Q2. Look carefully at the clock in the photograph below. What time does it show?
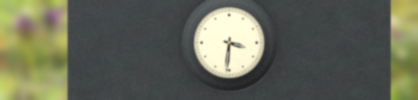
3:31
